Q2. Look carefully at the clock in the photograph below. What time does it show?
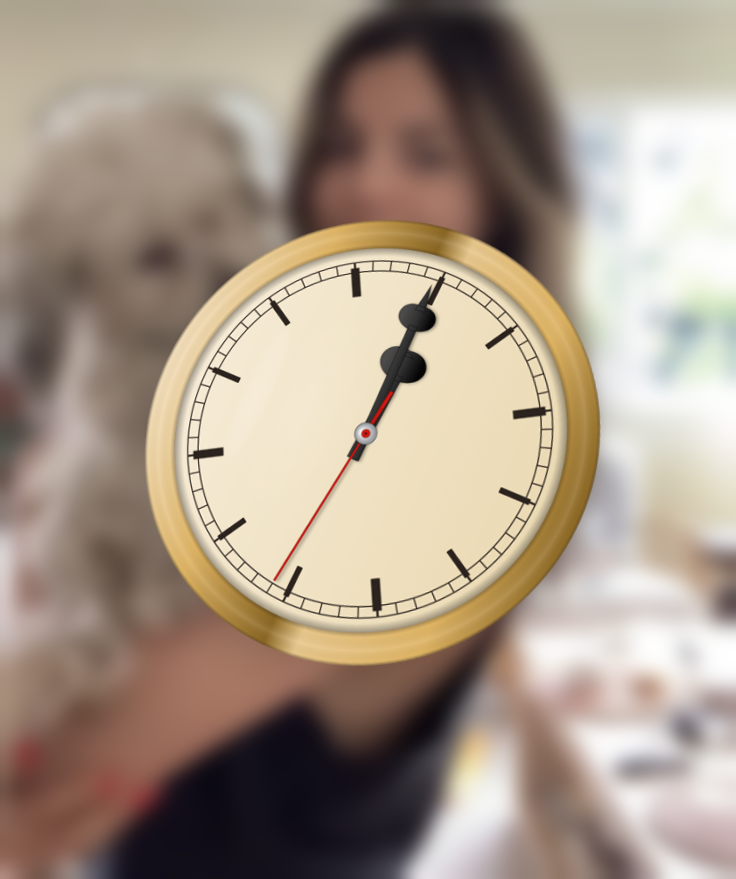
1:04:36
